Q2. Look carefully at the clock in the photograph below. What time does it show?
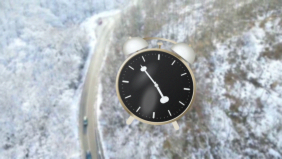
4:53
